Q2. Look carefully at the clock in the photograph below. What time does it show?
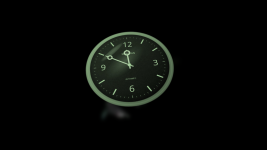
11:50
